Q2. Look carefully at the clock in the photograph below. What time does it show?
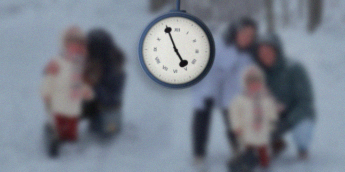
4:56
